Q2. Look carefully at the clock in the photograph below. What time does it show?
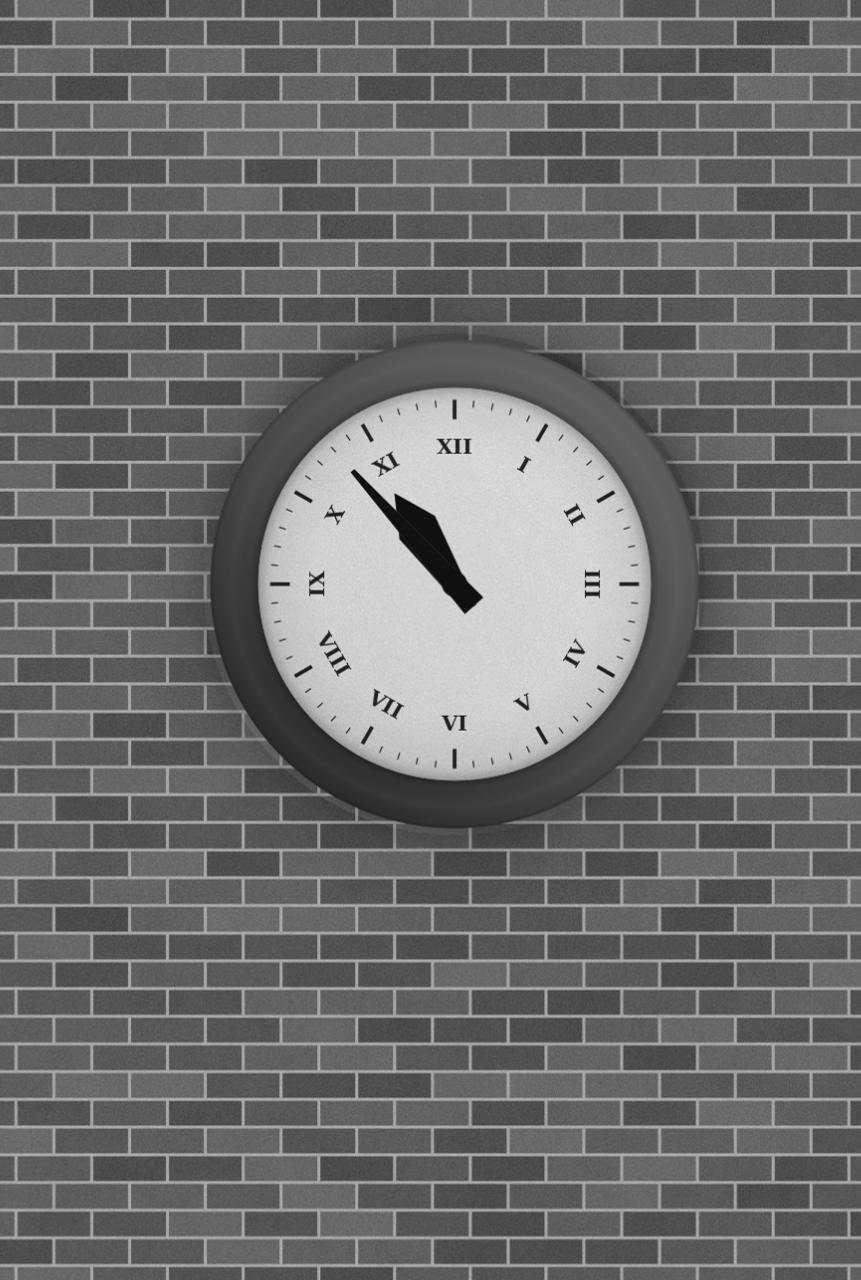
10:53
